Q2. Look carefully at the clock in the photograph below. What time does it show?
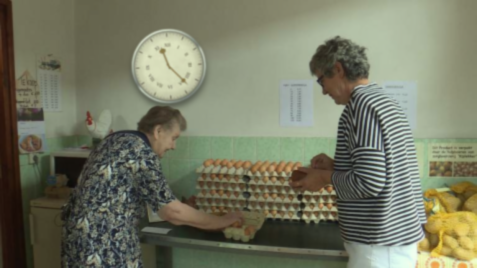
11:23
